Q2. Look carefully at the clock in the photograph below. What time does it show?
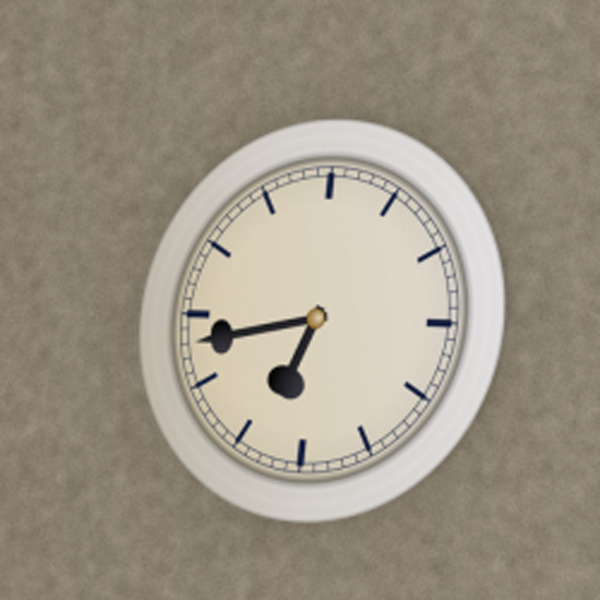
6:43
